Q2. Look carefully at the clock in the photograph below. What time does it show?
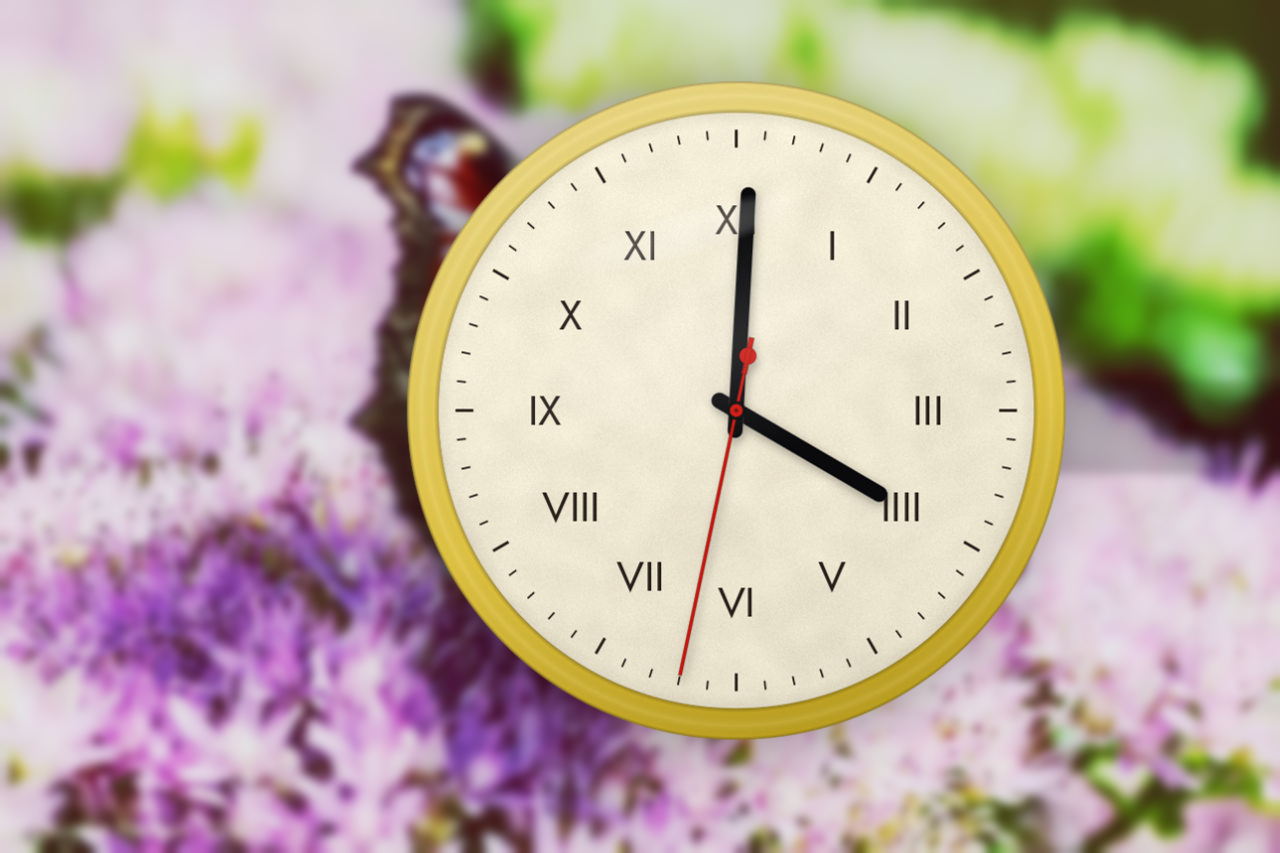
4:00:32
